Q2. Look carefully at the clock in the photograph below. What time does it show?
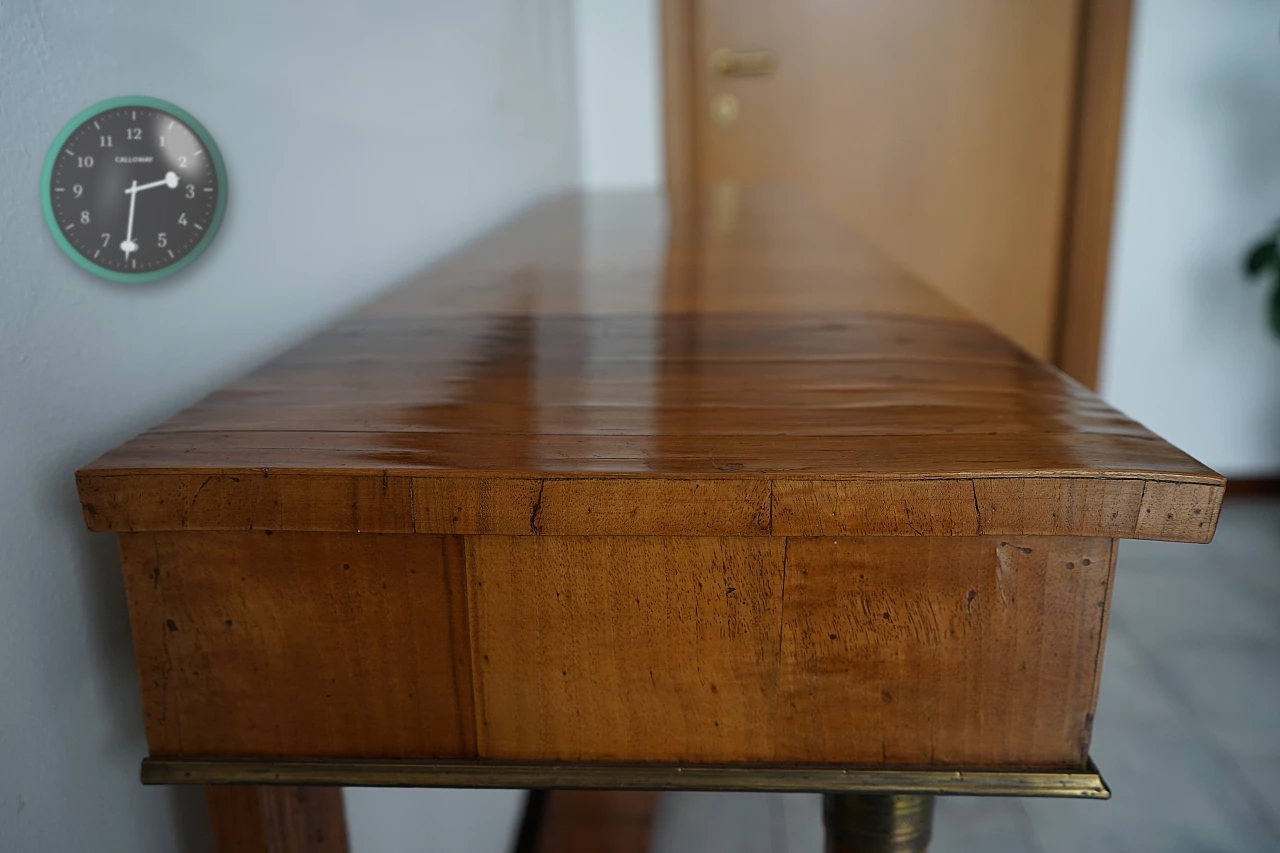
2:31
